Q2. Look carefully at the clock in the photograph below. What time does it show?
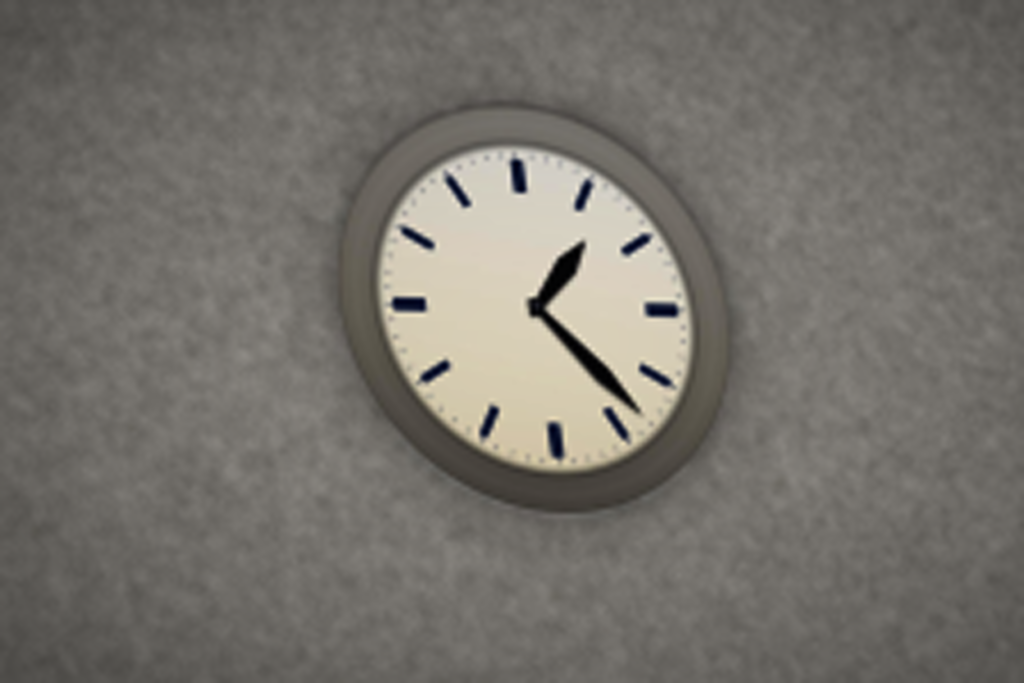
1:23
